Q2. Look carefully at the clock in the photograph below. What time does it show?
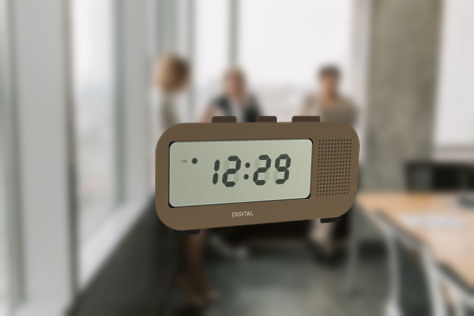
12:29
